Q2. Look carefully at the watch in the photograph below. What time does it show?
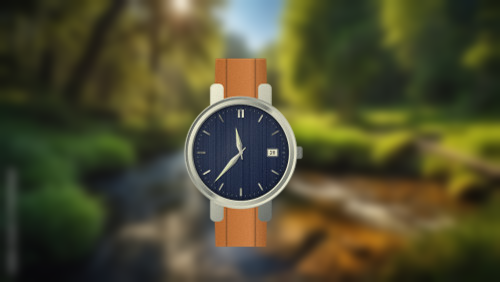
11:37
